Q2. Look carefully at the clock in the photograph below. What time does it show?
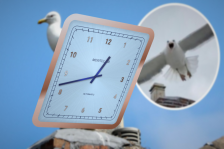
12:42
